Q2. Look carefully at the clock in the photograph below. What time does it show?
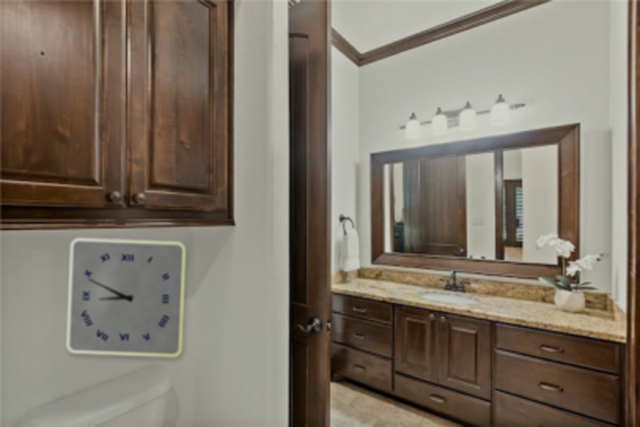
8:49
